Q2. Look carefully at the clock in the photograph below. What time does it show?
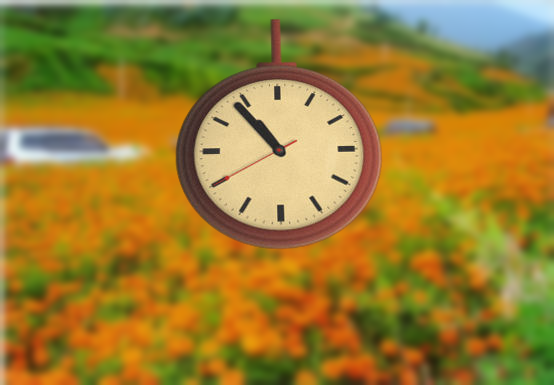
10:53:40
